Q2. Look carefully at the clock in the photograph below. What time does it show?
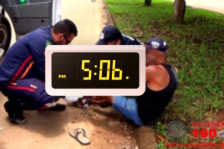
5:06
